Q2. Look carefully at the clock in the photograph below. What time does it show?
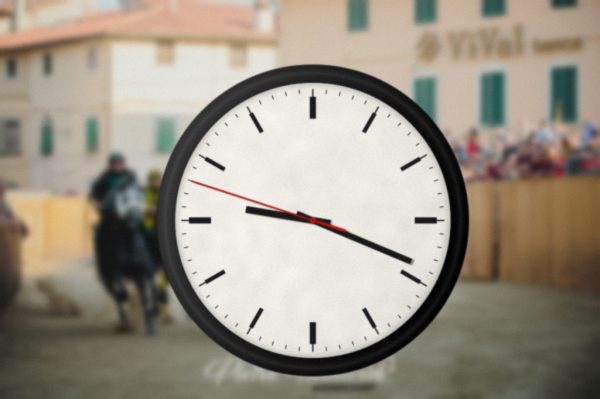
9:18:48
